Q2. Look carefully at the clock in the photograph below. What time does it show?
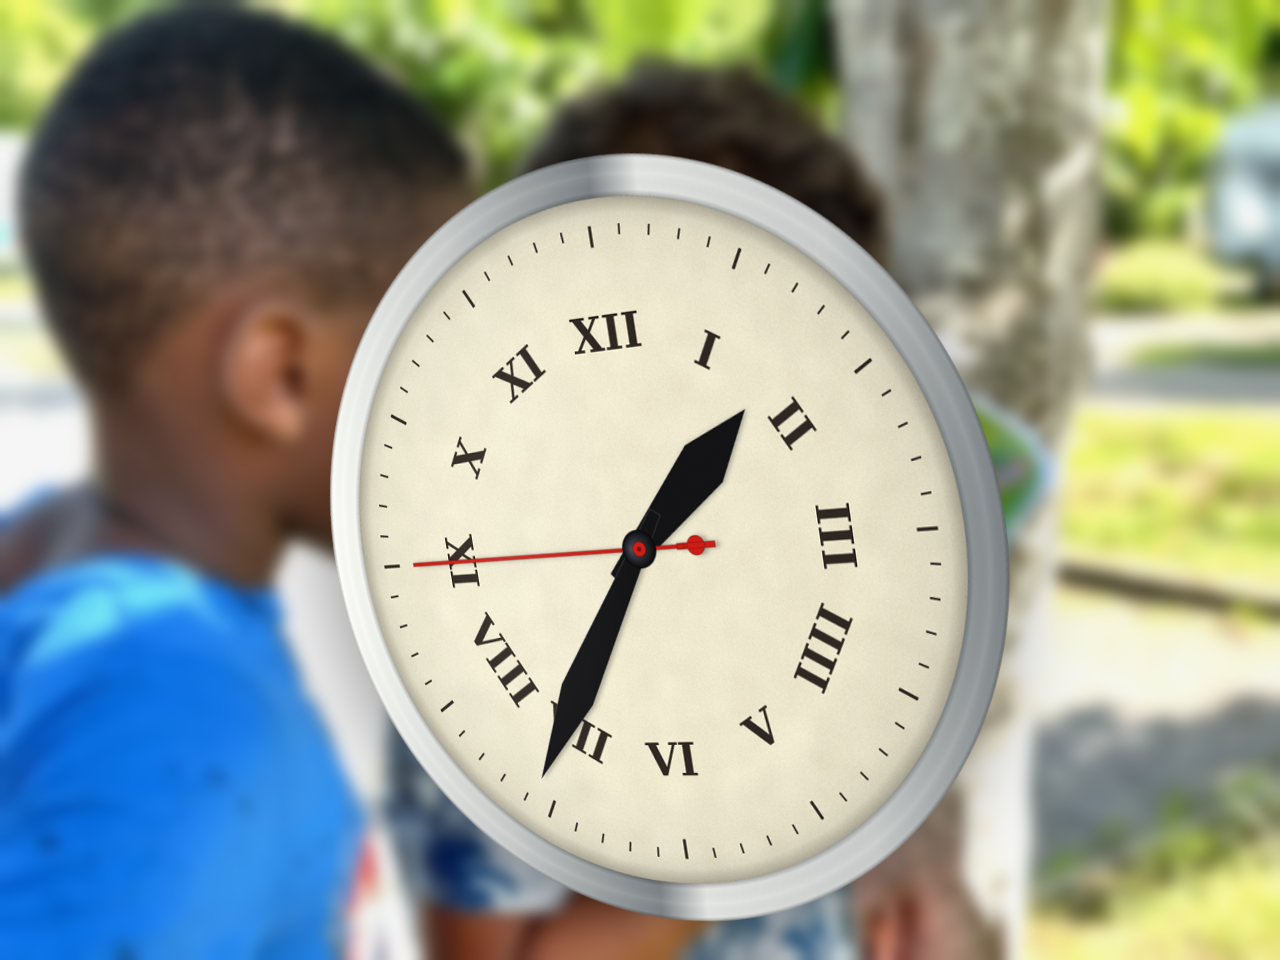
1:35:45
